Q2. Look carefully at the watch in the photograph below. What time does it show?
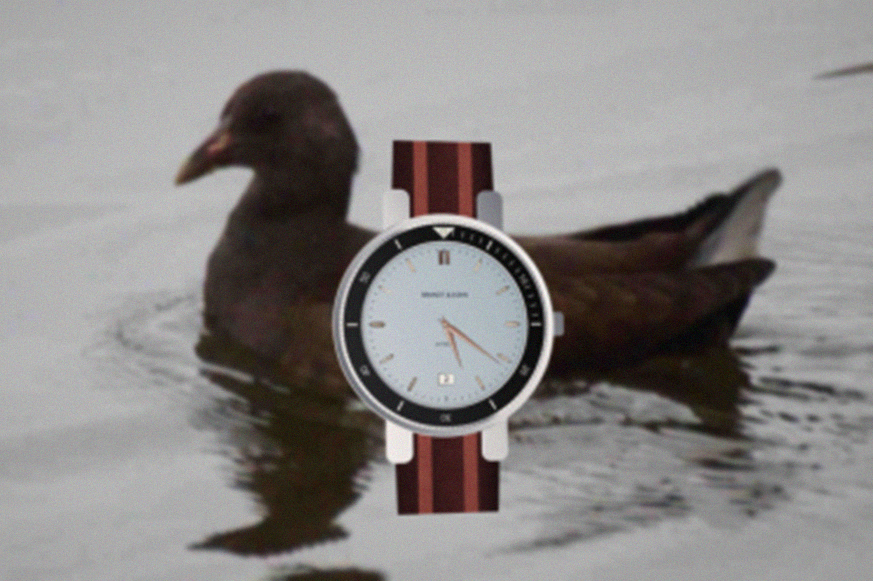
5:21
